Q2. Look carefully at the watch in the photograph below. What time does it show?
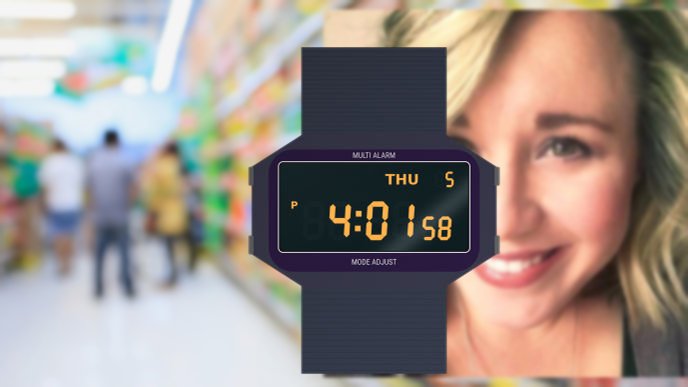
4:01:58
